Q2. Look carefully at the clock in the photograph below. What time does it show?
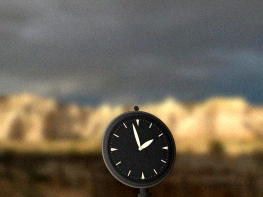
1:58
